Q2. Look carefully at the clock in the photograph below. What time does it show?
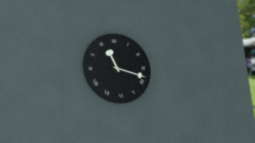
11:18
